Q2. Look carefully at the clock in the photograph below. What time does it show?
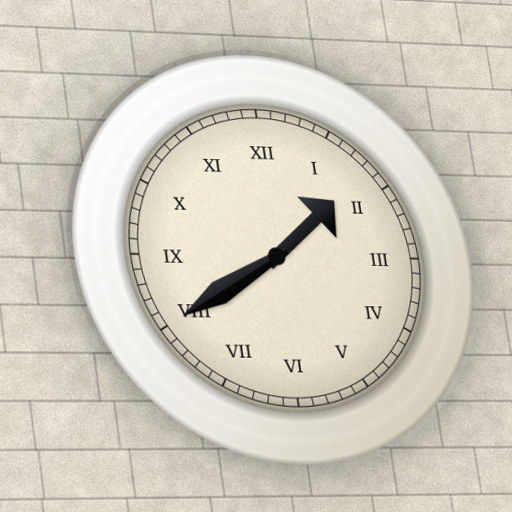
1:40
